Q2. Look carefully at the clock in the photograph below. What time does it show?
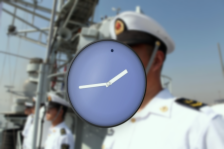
1:43
